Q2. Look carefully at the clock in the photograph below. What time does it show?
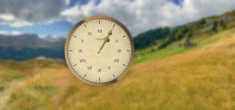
1:05
